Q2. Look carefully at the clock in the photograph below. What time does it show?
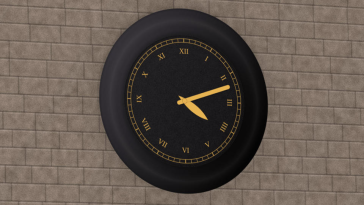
4:12
